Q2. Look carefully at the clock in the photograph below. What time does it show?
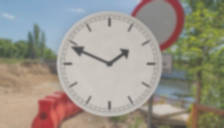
1:49
